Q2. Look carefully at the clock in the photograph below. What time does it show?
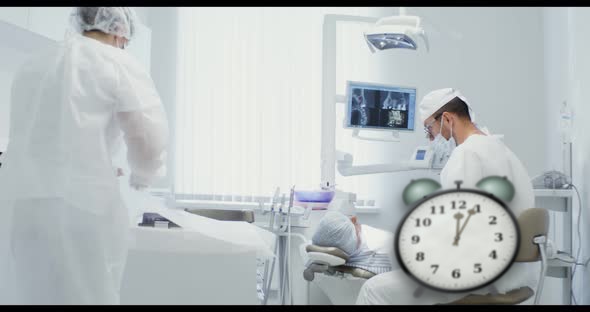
12:04
